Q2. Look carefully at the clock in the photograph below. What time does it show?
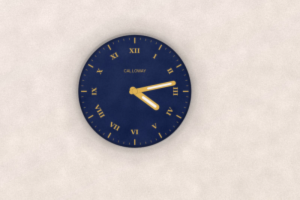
4:13
